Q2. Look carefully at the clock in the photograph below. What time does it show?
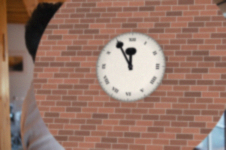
11:55
